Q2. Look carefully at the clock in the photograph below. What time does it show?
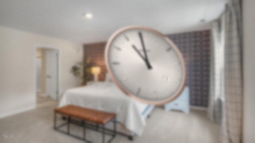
11:00
